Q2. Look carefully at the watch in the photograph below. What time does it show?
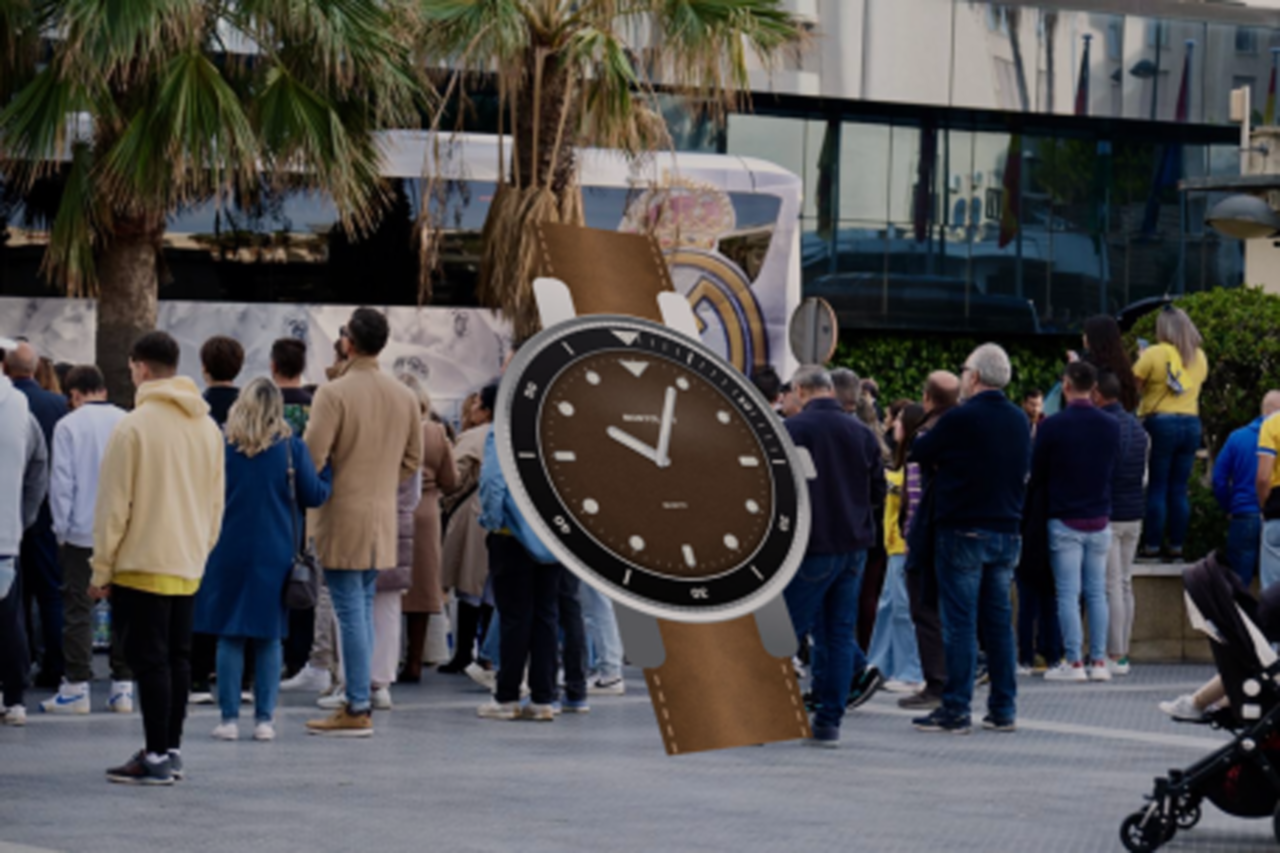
10:04
